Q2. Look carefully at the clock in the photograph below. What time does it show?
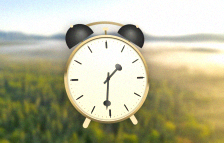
1:31
